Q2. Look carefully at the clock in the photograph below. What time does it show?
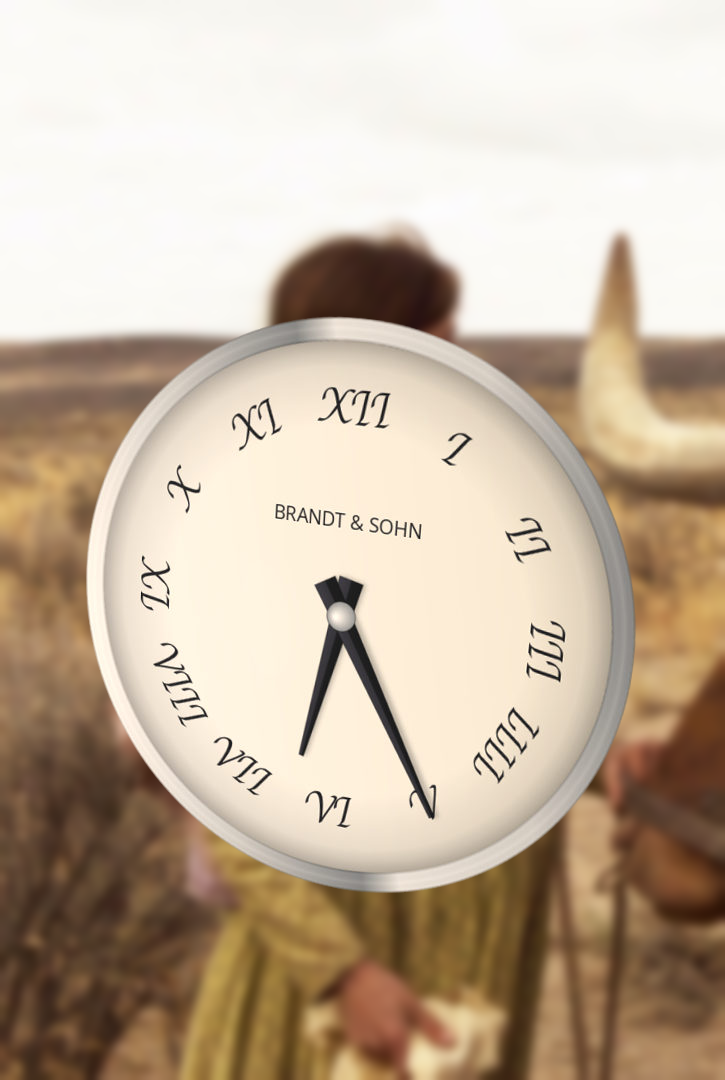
6:25
